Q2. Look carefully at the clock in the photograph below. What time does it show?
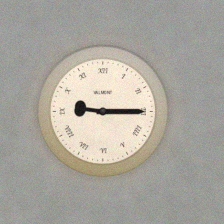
9:15
